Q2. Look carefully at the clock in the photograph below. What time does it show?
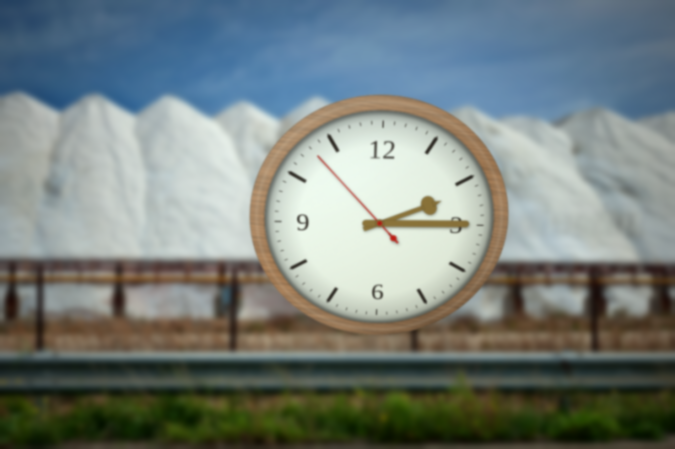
2:14:53
